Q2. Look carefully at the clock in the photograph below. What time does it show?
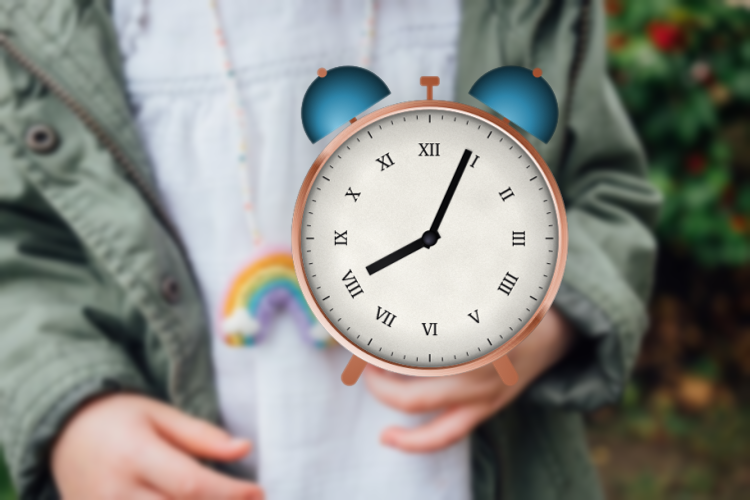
8:04
